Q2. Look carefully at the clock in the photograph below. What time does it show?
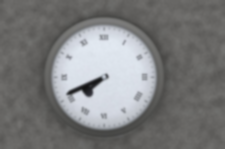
7:41
